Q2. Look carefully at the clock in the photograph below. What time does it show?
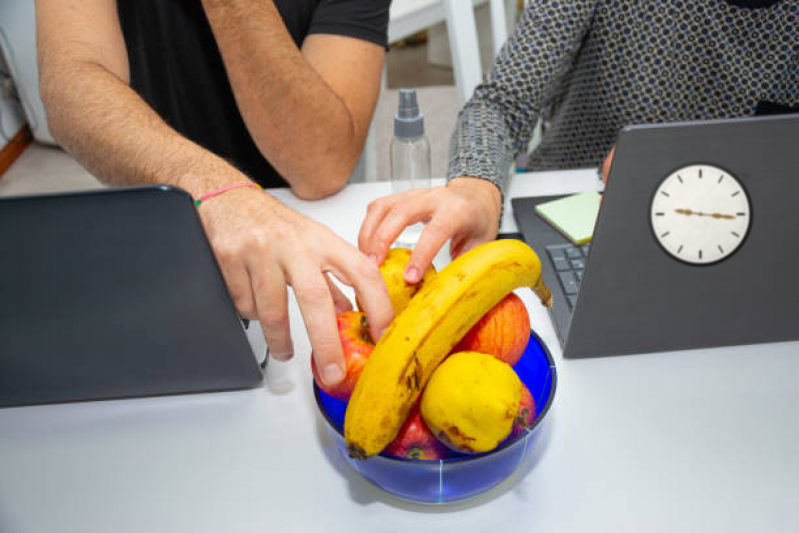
9:16
